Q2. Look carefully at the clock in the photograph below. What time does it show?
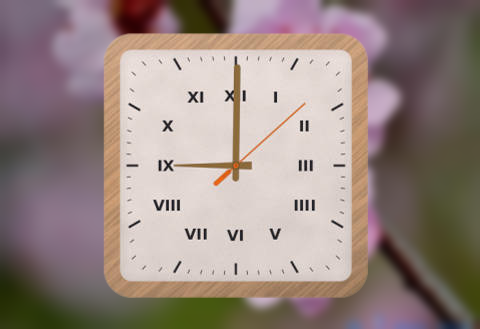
9:00:08
